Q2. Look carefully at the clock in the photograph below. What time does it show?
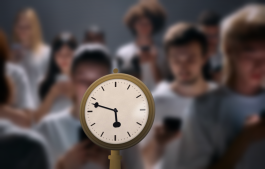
5:48
